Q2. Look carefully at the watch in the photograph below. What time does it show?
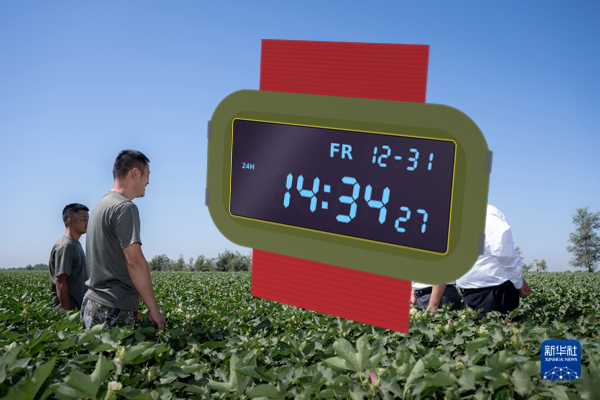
14:34:27
